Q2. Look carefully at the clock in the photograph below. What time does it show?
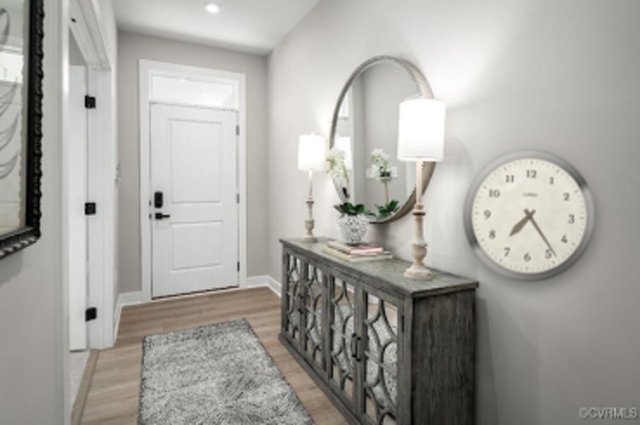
7:24
